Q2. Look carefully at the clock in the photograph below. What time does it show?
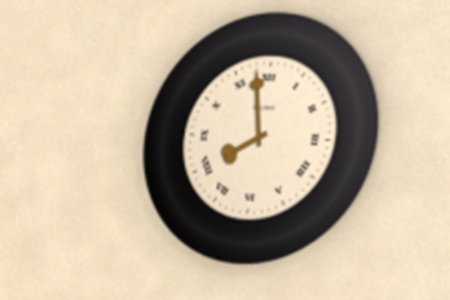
7:58
